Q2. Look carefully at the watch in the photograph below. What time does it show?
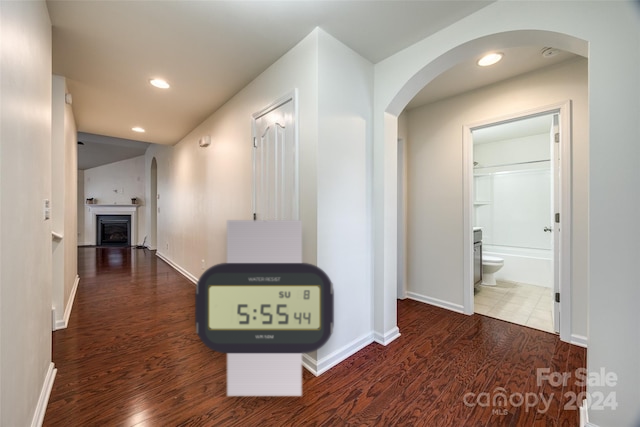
5:55:44
